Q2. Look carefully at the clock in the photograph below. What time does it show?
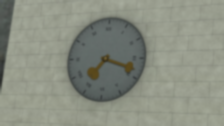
7:18
